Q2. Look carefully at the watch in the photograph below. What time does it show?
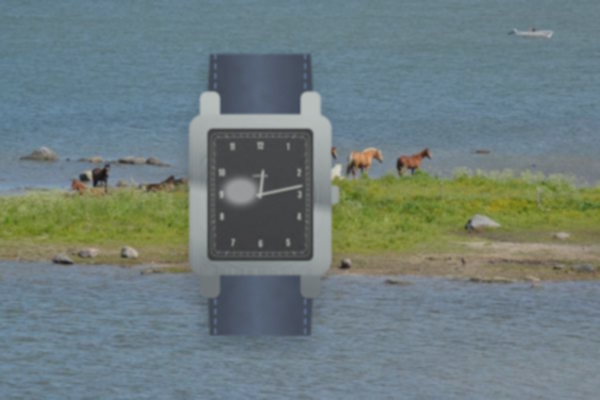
12:13
